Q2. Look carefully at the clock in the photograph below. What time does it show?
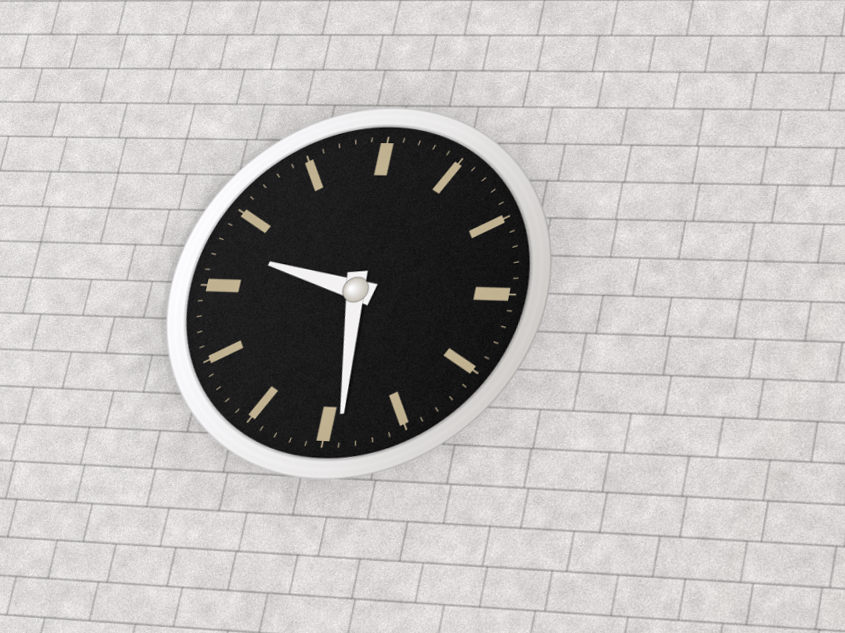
9:29
